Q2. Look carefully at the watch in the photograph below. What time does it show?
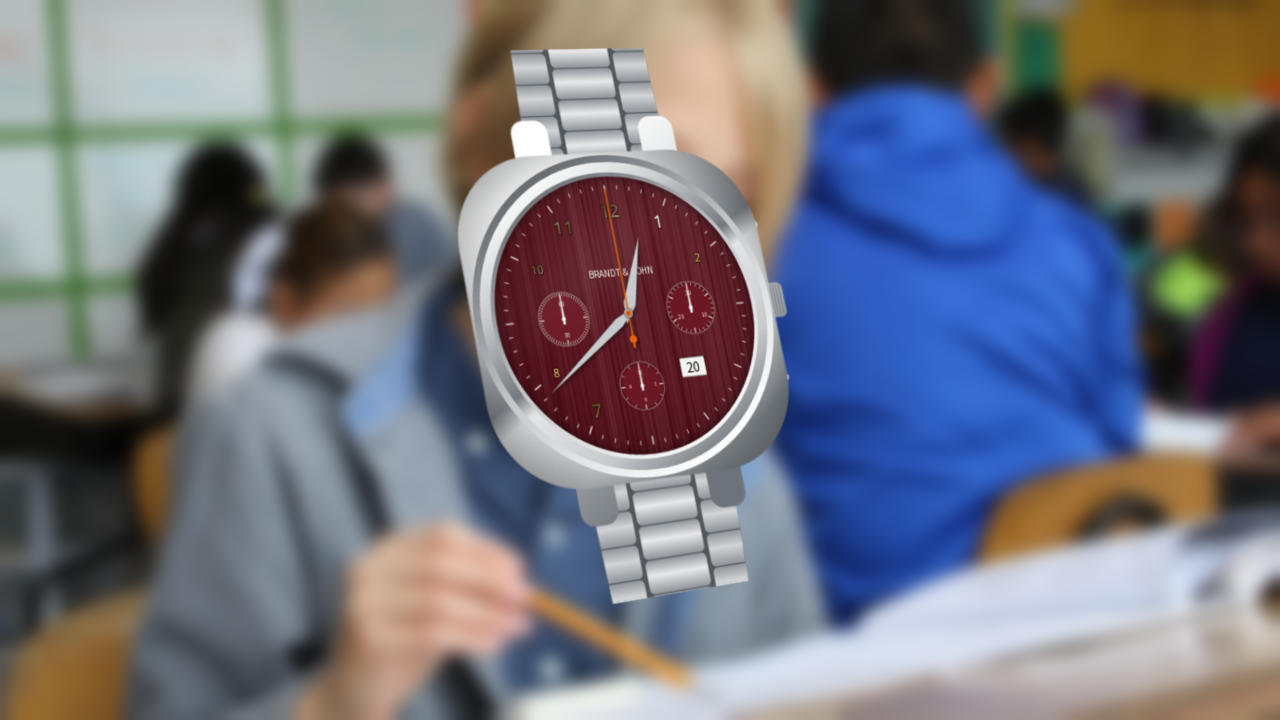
12:39
